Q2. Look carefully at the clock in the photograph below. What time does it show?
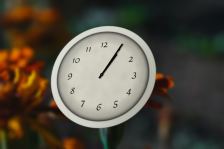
1:05
